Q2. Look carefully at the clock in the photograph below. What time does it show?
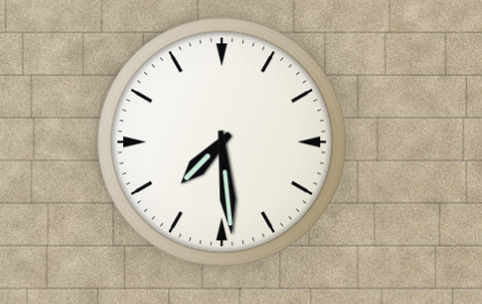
7:29
